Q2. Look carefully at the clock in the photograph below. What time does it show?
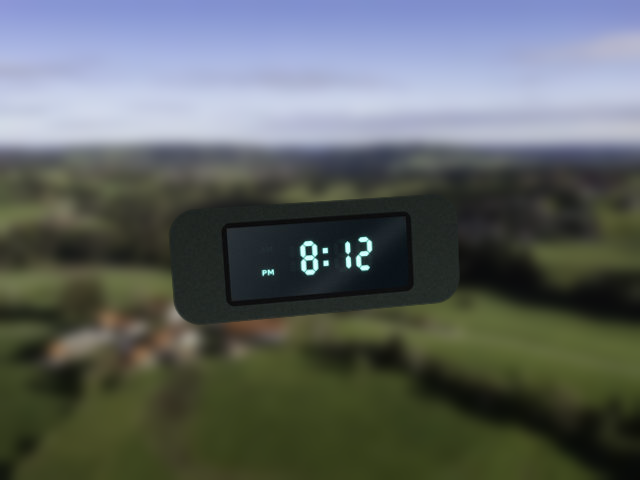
8:12
